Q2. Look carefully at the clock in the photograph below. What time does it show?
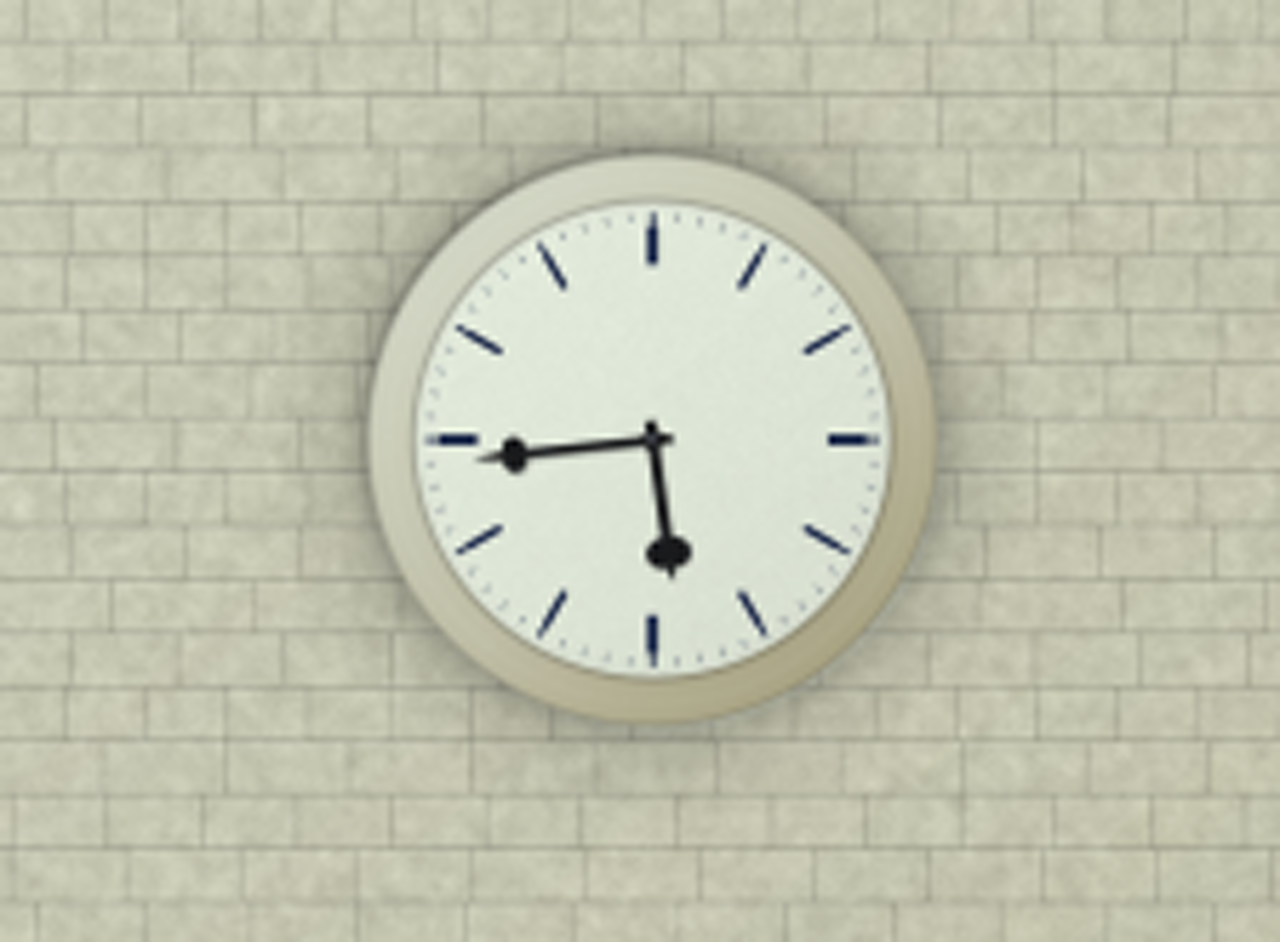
5:44
